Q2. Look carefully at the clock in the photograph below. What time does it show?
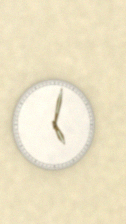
5:02
